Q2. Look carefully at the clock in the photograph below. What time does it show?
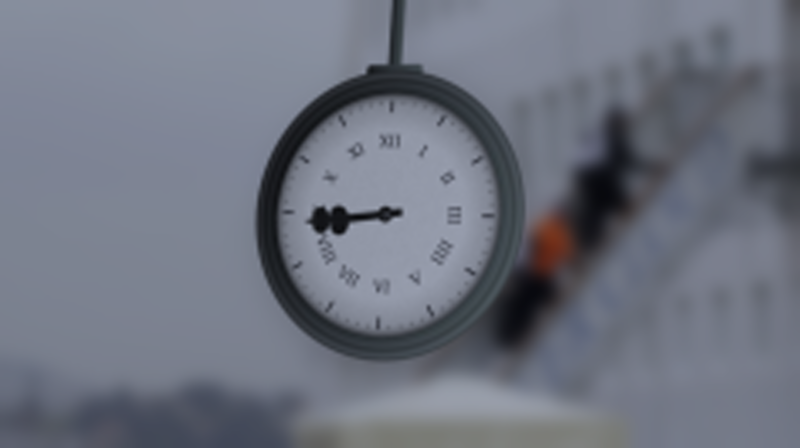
8:44
